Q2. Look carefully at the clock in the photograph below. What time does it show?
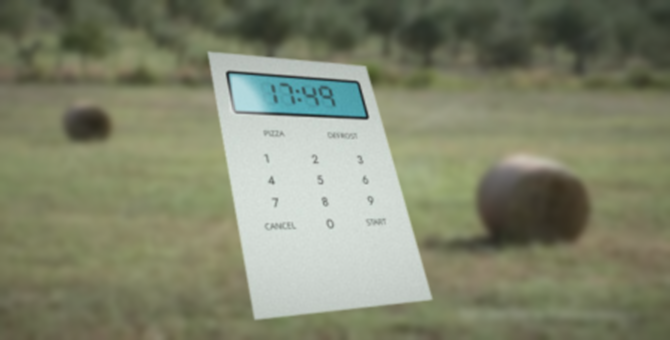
17:49
